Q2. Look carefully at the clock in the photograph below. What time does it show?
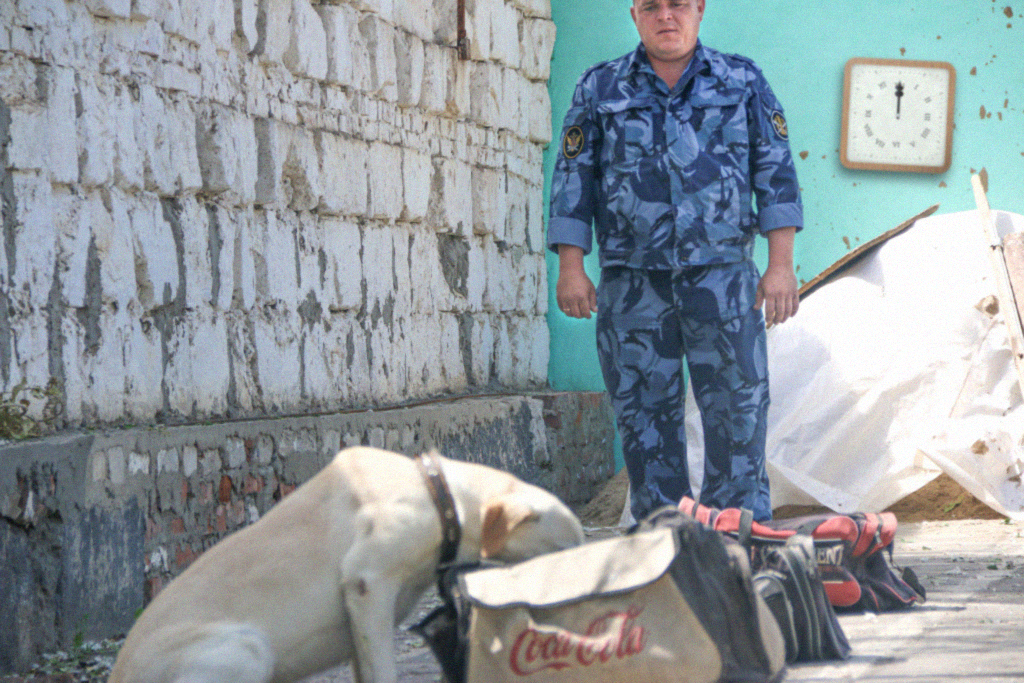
12:00
